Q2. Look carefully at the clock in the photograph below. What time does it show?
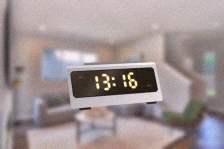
13:16
